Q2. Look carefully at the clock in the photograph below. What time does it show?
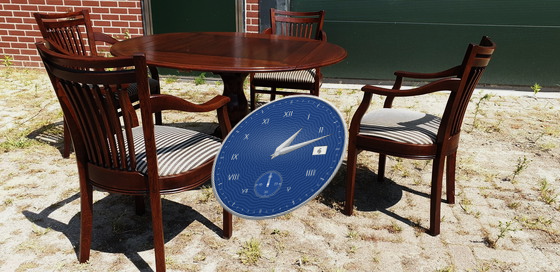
1:12
